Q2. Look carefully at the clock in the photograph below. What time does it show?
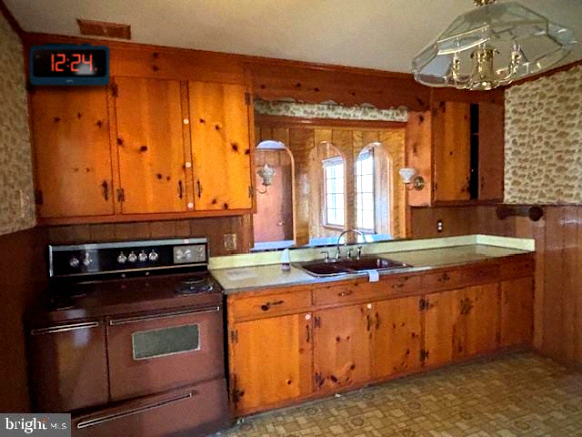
12:24
